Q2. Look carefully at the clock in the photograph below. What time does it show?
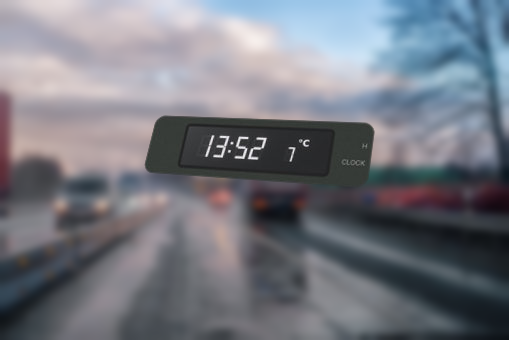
13:52
